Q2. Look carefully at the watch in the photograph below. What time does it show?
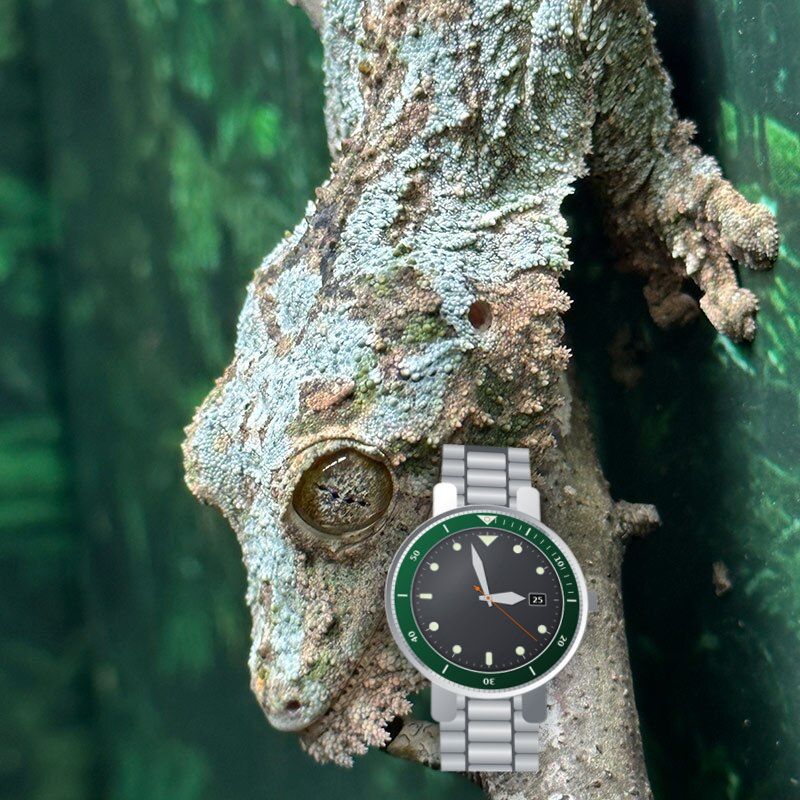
2:57:22
